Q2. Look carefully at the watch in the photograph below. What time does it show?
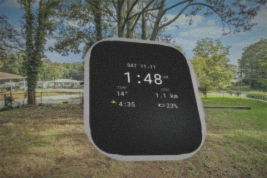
1:48
